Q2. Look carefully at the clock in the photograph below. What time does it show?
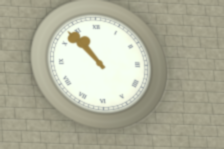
10:53
